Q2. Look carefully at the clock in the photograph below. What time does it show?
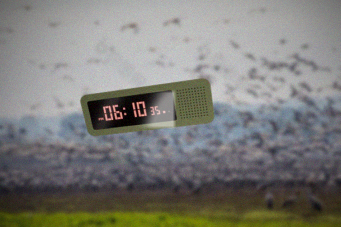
6:10:35
